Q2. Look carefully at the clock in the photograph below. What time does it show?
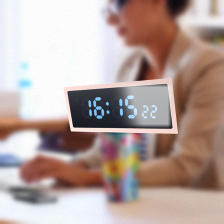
16:15:22
